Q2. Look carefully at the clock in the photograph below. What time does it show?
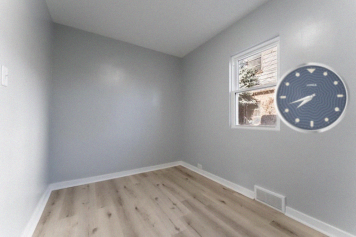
7:42
